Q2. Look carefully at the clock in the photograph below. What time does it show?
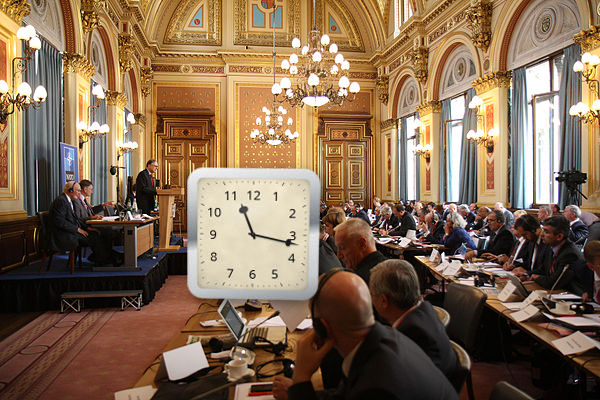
11:17
